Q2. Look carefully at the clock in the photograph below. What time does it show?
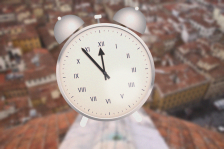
11:54
